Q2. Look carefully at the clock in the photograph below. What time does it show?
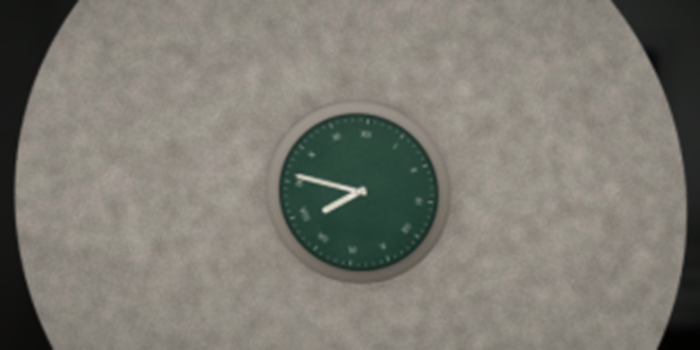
7:46
